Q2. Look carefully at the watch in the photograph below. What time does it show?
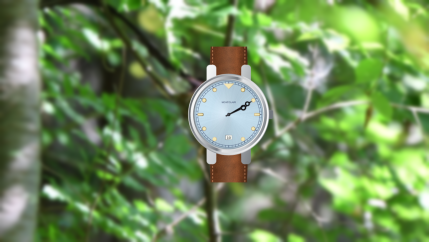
2:10
